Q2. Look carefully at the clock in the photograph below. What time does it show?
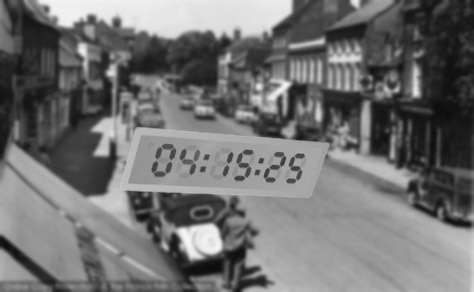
4:15:25
